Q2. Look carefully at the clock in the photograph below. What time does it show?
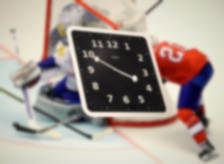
3:50
